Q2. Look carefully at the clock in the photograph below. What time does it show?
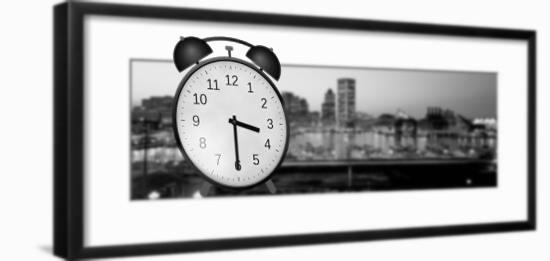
3:30
